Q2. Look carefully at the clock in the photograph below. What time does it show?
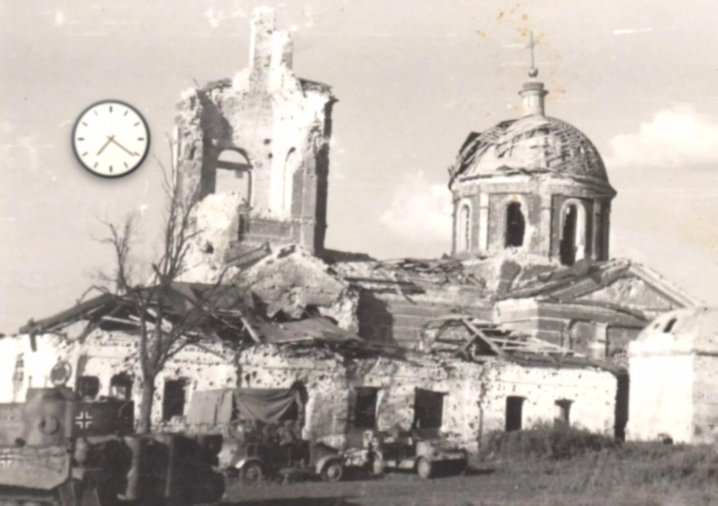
7:21
